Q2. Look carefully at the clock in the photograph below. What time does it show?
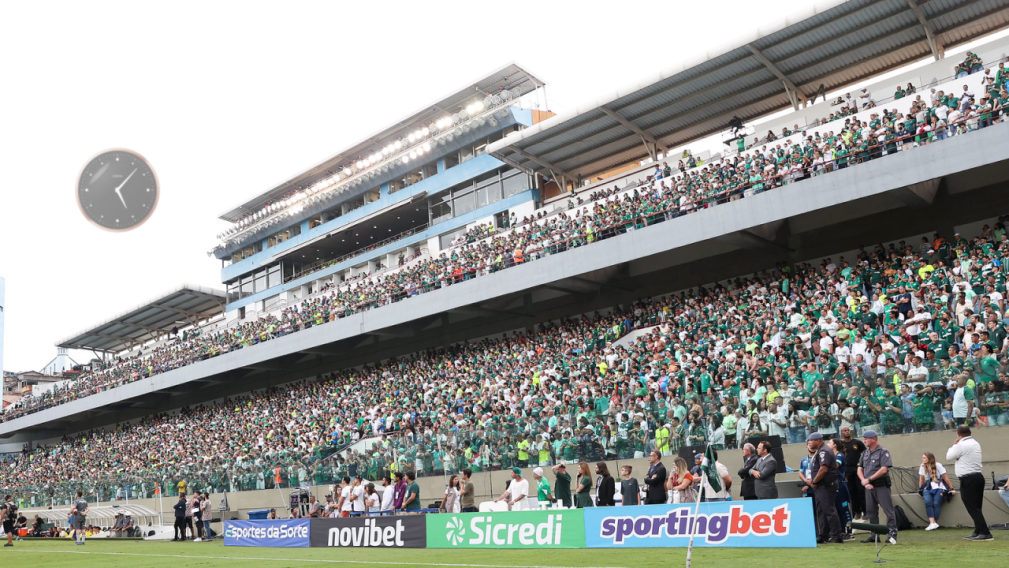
5:07
